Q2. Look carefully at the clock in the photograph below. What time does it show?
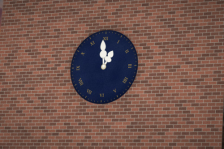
12:59
